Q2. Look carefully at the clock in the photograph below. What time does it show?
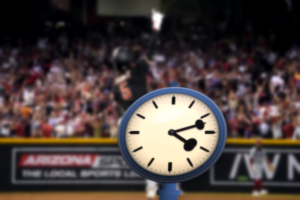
4:12
